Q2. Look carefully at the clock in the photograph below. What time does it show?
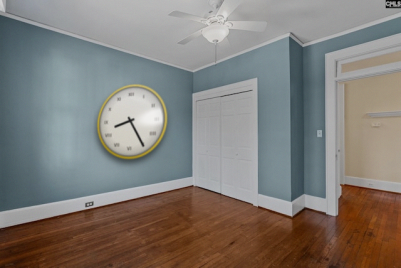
8:25
